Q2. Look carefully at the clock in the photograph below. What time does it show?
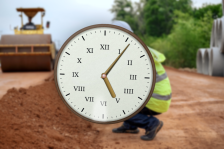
5:06
